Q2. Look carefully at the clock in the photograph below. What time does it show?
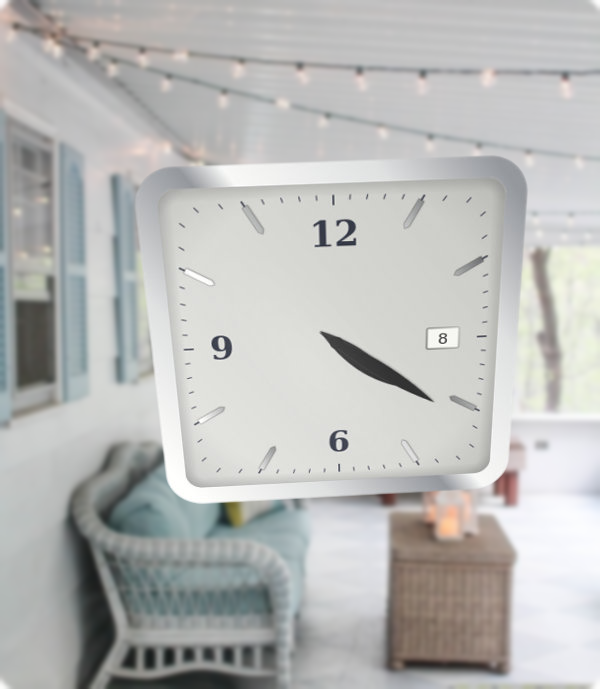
4:21
